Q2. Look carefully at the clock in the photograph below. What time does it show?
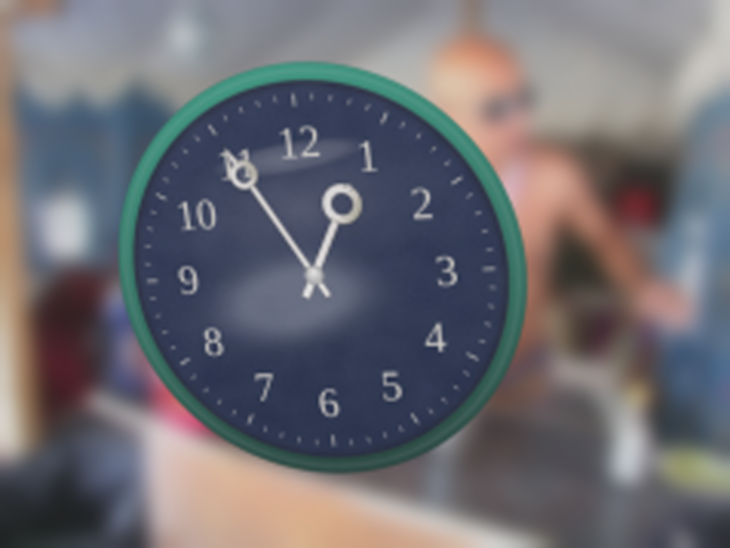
12:55
